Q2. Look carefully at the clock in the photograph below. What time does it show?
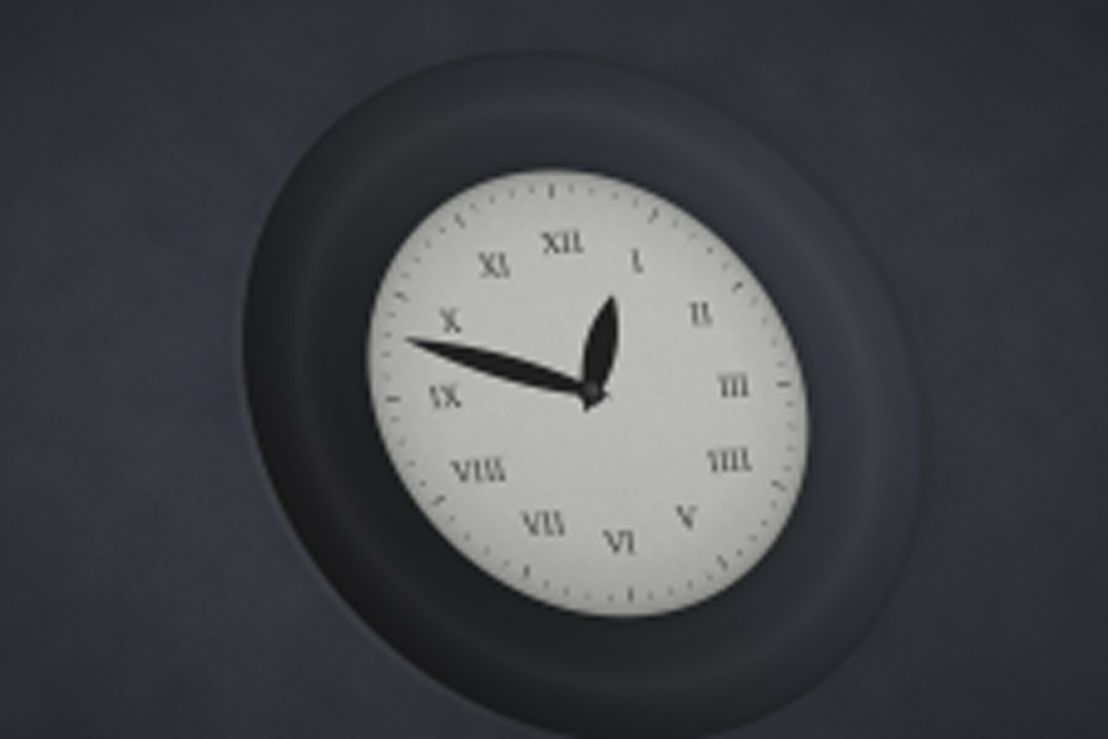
12:48
